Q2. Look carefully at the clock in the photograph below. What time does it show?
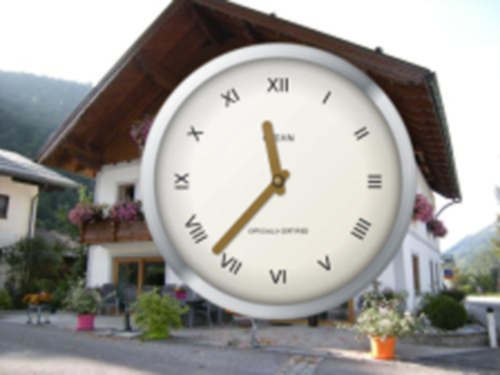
11:37
